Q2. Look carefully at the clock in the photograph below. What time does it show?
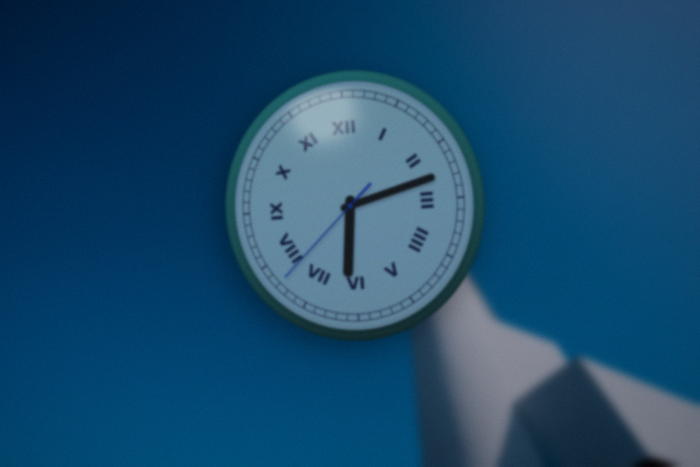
6:12:38
